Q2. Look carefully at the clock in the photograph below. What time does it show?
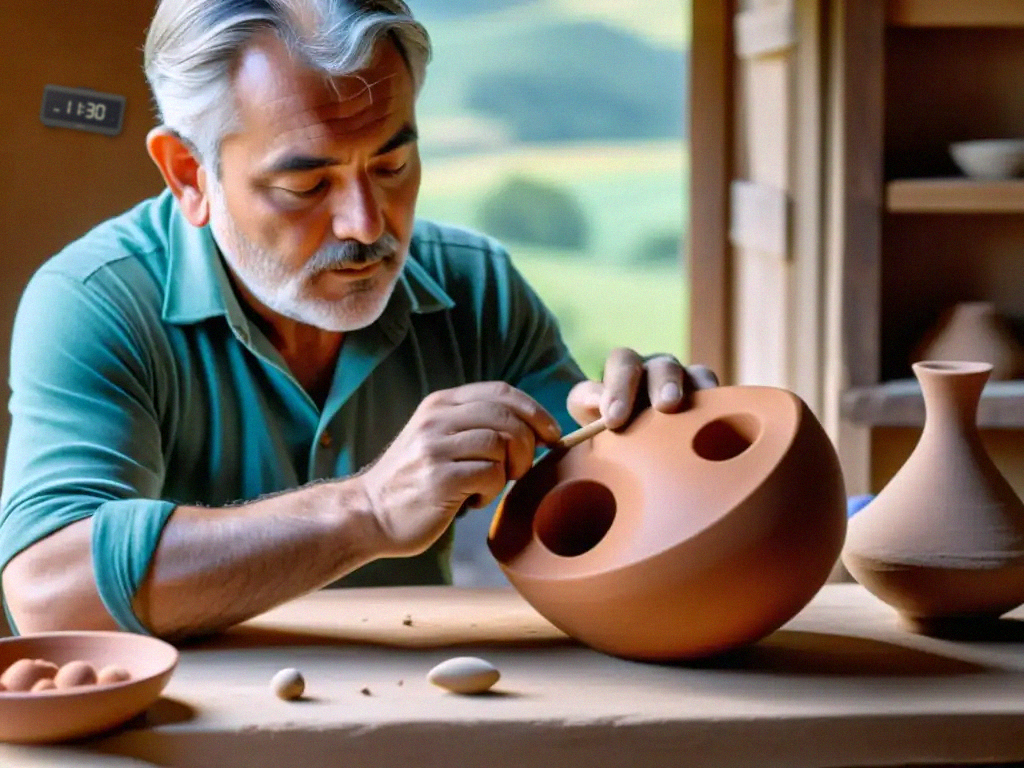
11:30
